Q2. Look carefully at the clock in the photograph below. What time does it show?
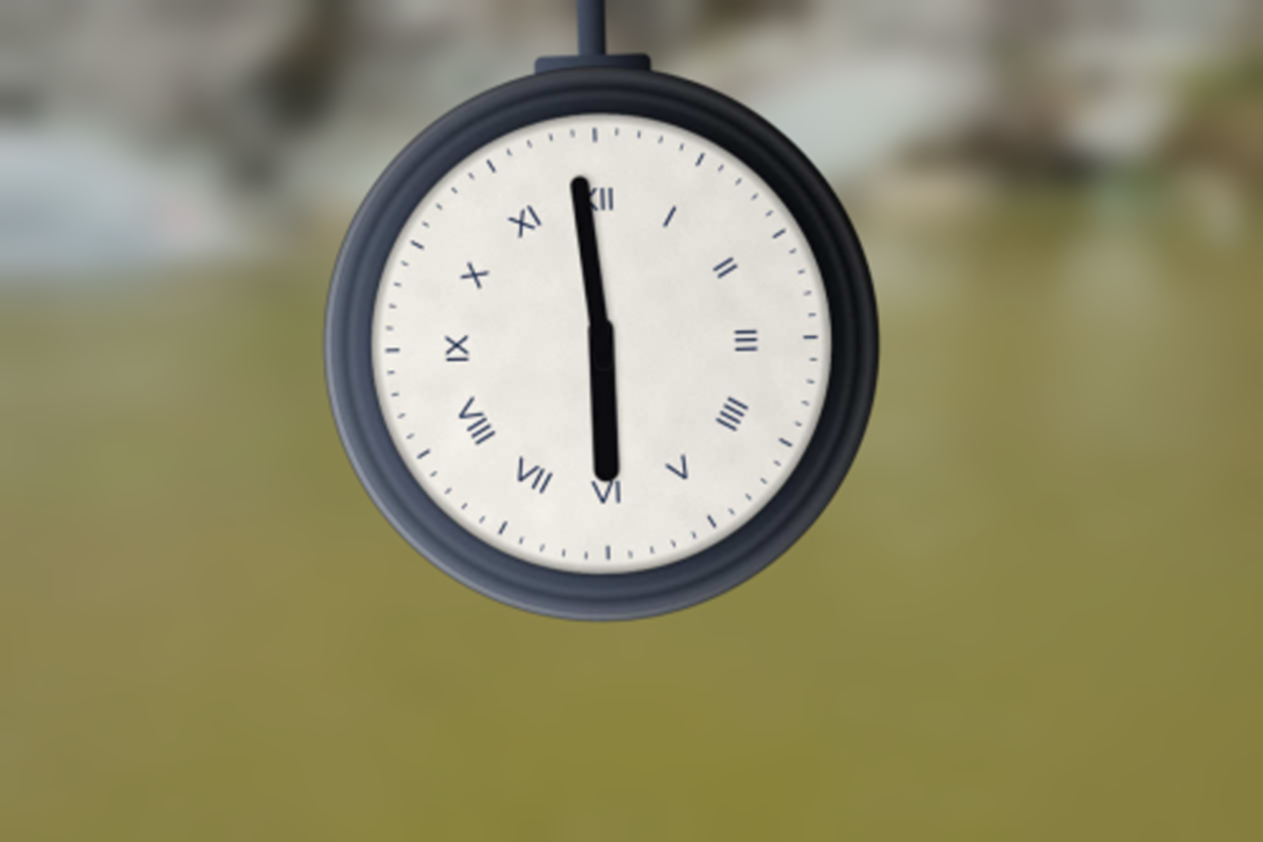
5:59
